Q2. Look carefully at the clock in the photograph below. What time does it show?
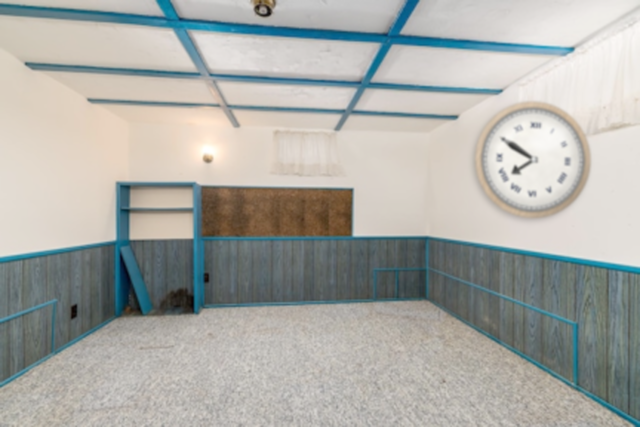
7:50
